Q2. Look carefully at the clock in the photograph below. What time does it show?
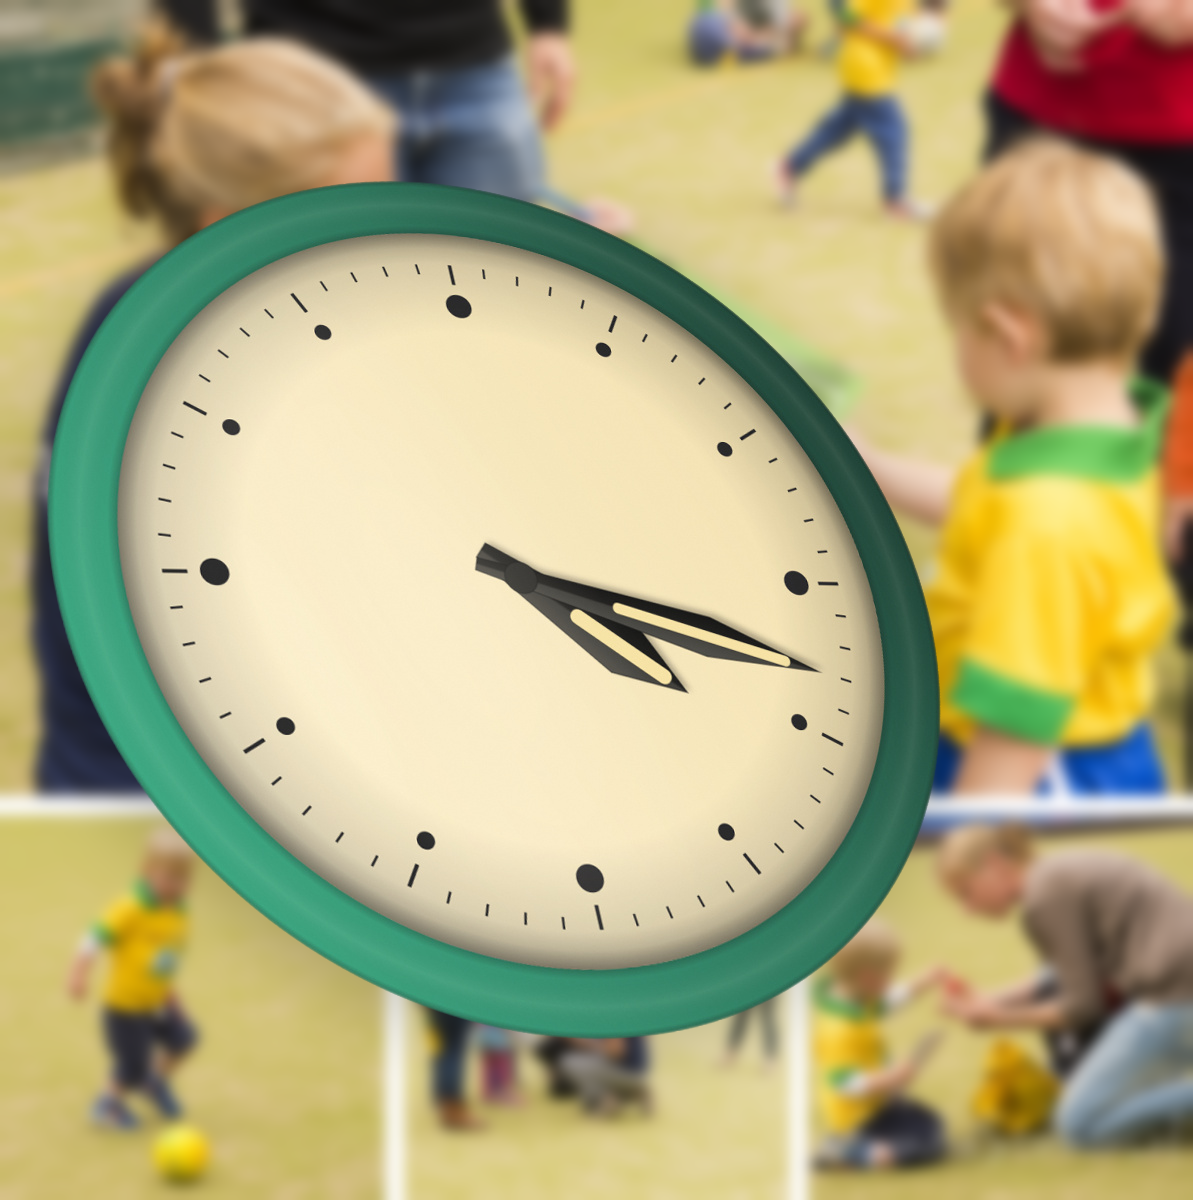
4:18
